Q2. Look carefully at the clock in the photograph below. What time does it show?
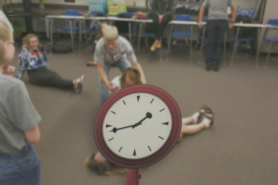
1:43
